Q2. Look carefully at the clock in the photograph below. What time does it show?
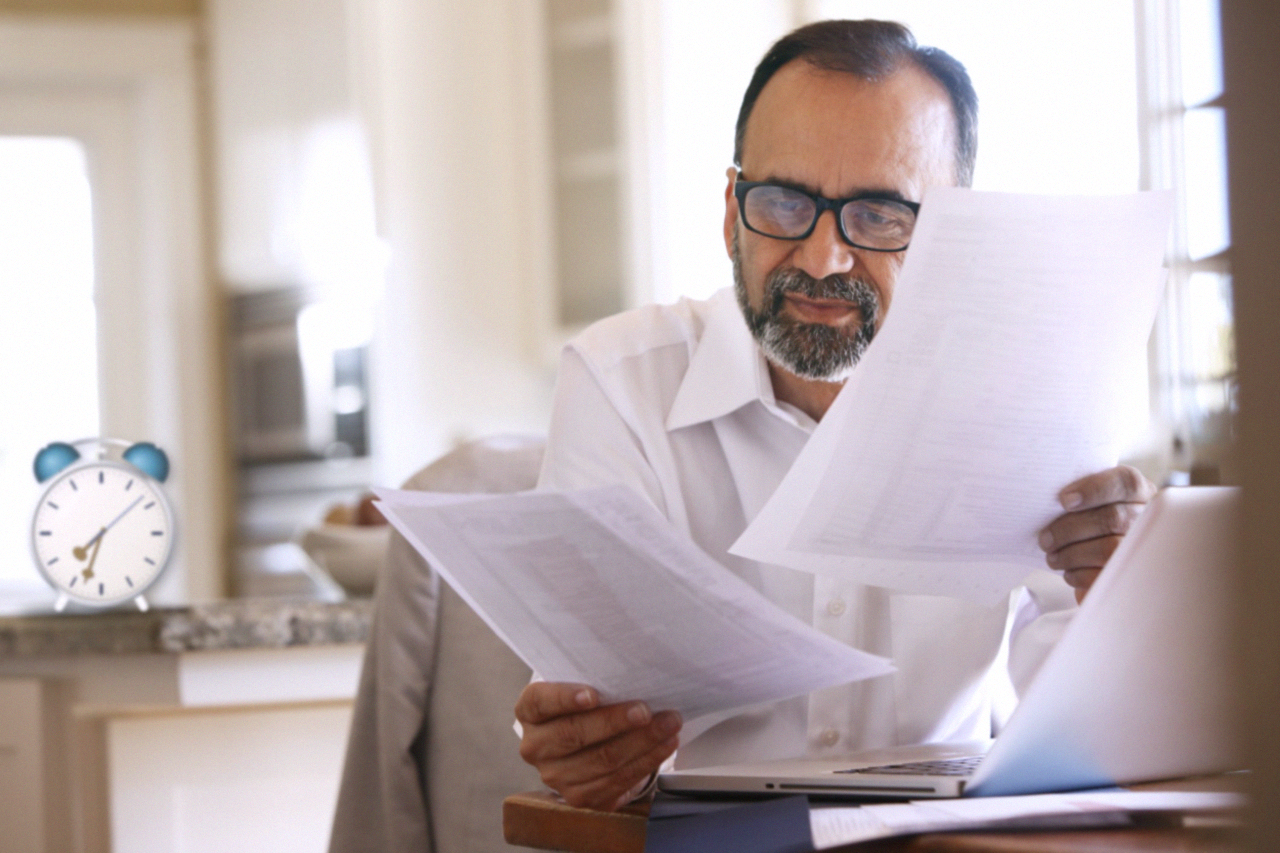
7:33:08
